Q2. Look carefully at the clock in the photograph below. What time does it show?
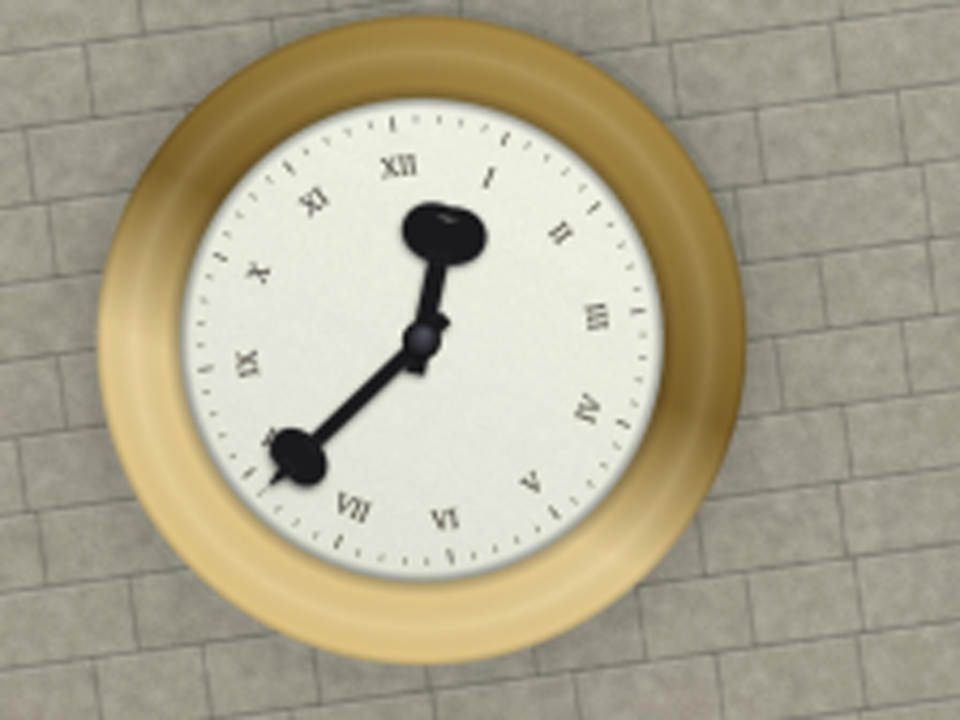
12:39
